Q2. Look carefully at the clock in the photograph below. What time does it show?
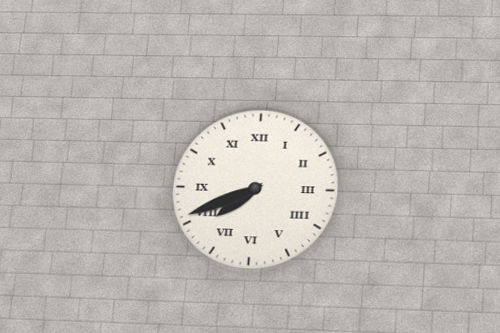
7:41
